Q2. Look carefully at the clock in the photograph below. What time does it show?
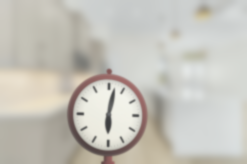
6:02
